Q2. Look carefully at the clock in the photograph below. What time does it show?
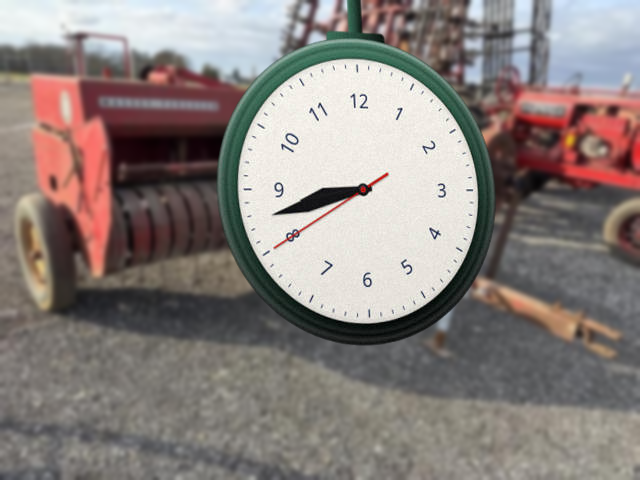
8:42:40
